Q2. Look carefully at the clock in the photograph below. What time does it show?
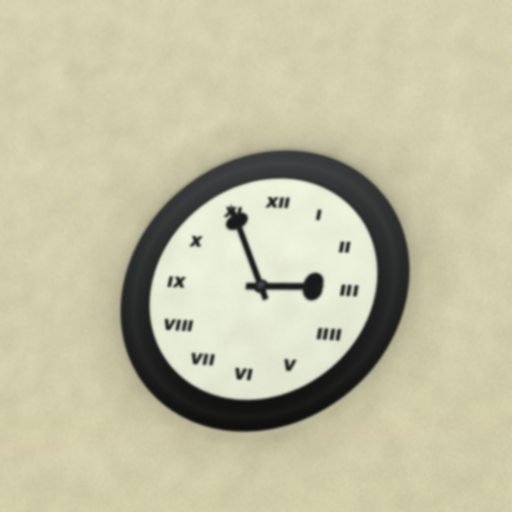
2:55
